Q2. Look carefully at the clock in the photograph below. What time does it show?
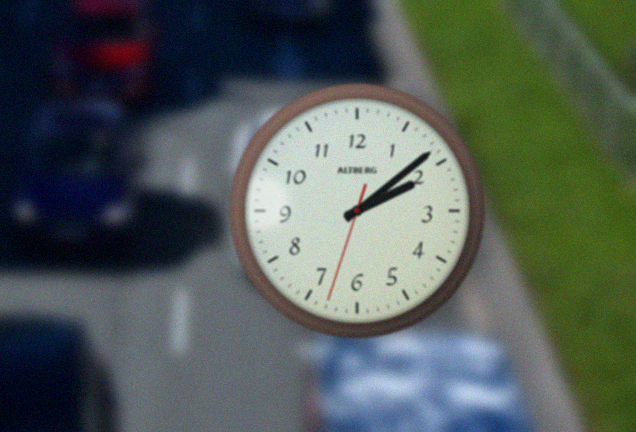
2:08:33
